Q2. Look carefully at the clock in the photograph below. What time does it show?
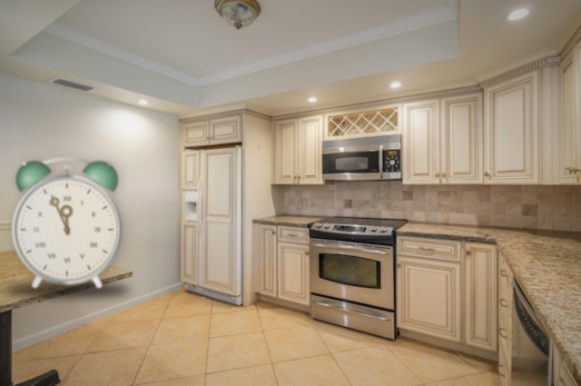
11:56
